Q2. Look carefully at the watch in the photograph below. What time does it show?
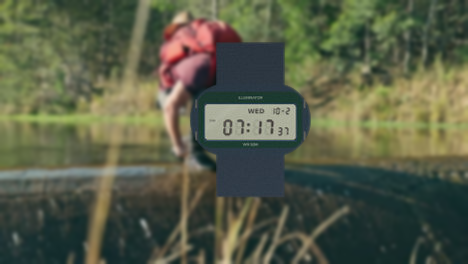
7:17:37
